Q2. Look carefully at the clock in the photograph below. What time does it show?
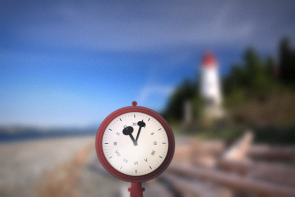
11:03
